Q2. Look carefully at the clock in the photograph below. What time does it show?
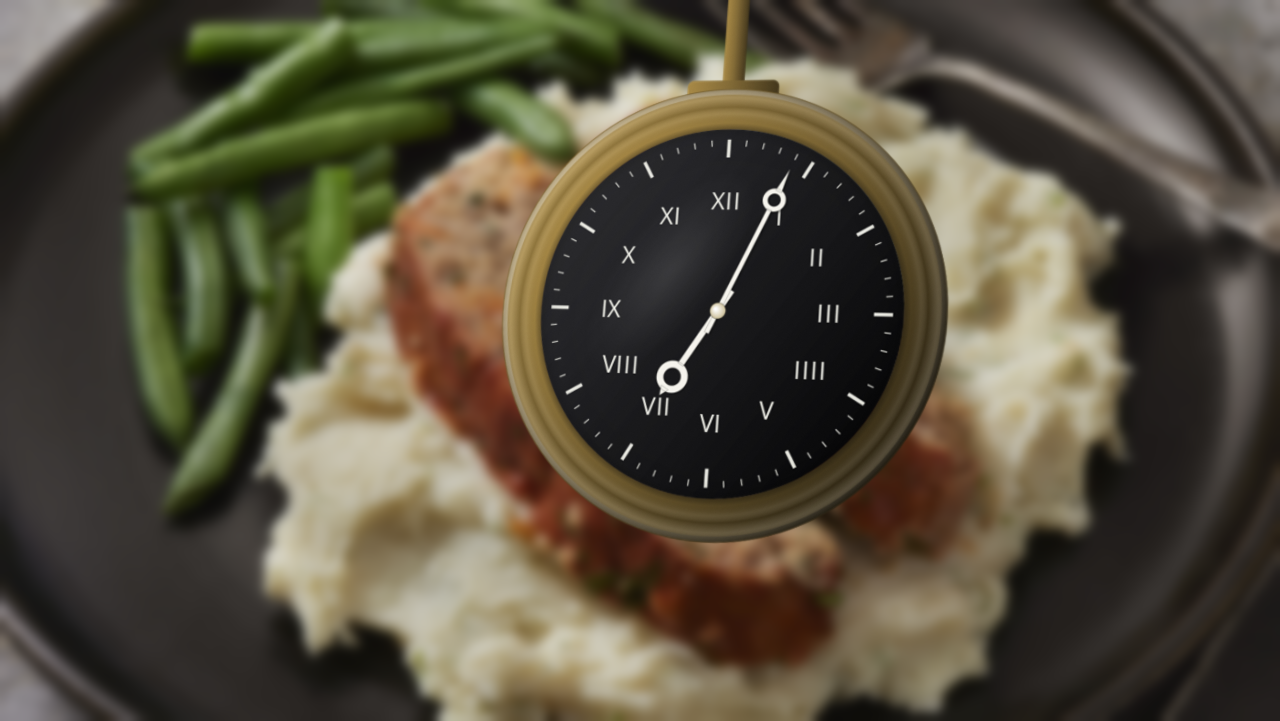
7:04
